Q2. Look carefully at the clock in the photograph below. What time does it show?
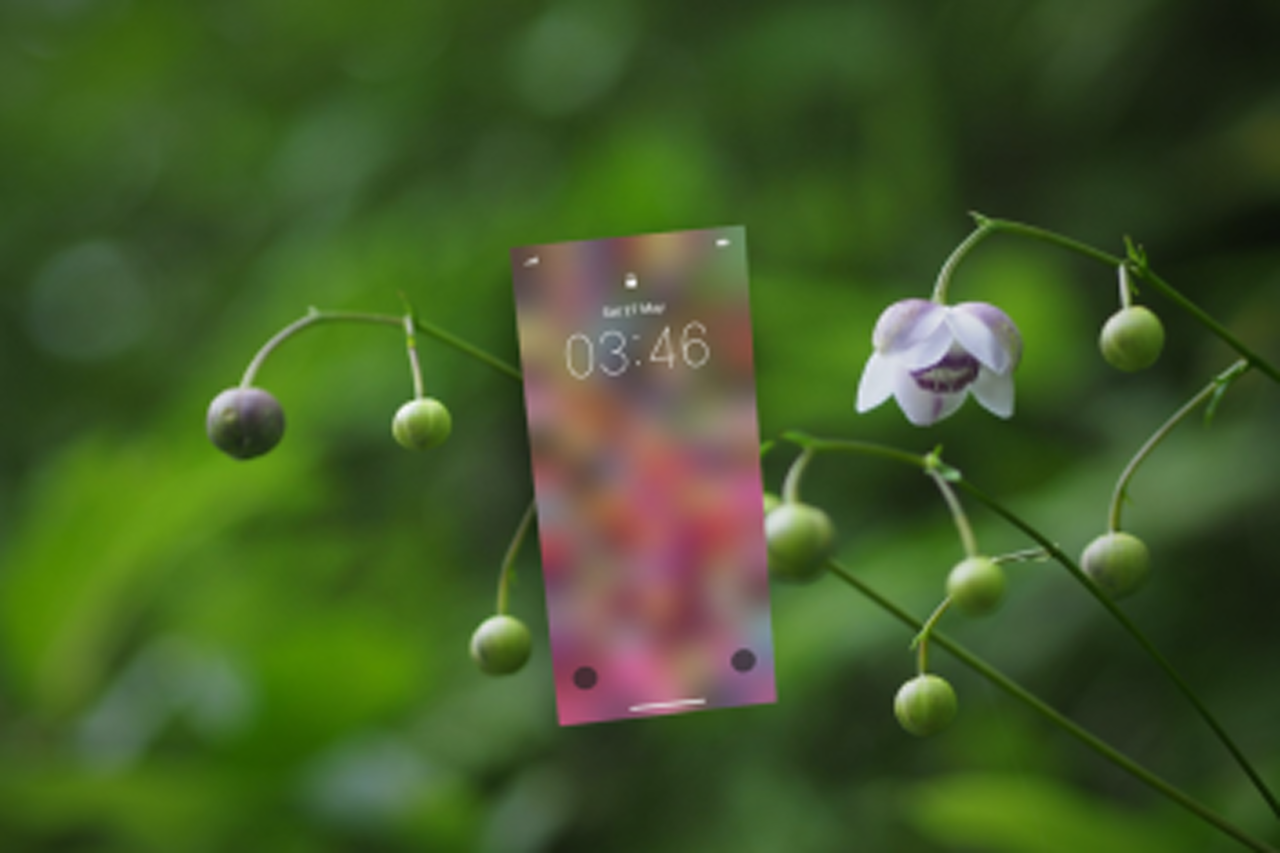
3:46
